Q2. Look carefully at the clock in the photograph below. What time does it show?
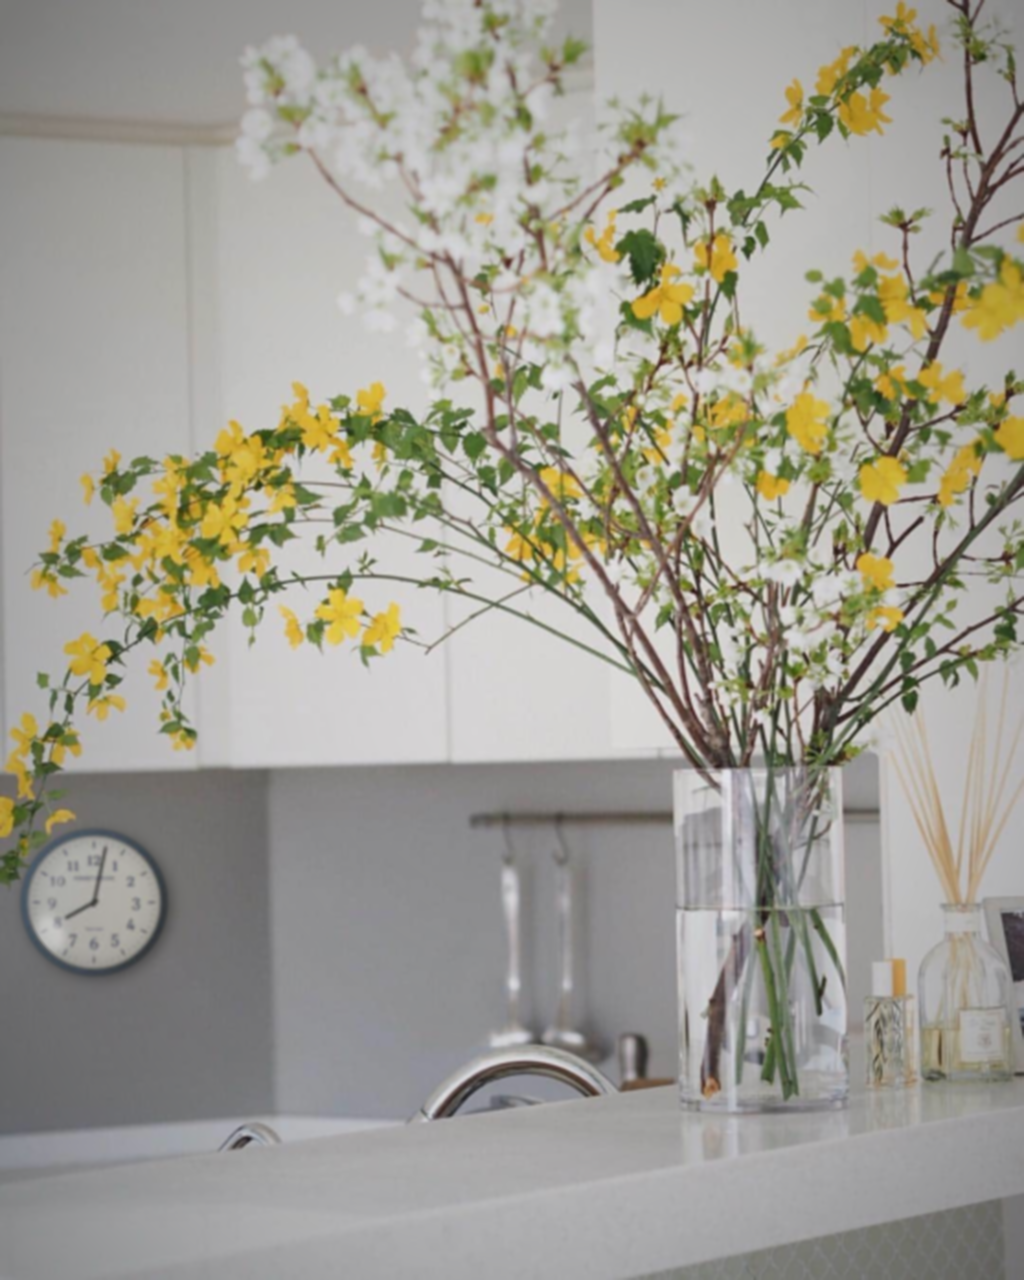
8:02
